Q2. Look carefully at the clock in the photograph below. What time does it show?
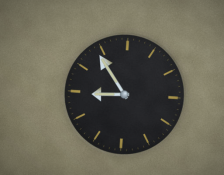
8:54
